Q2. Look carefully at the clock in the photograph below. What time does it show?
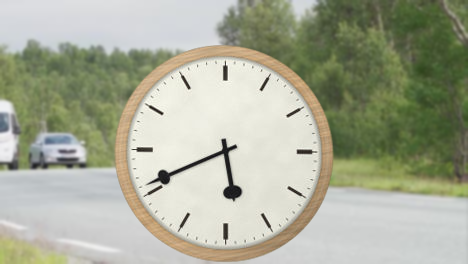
5:41
